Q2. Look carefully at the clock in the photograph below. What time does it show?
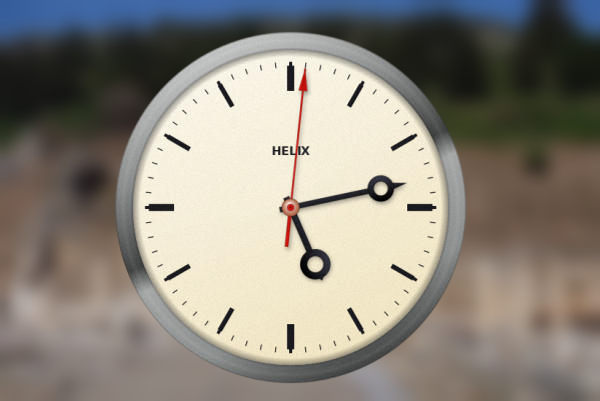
5:13:01
